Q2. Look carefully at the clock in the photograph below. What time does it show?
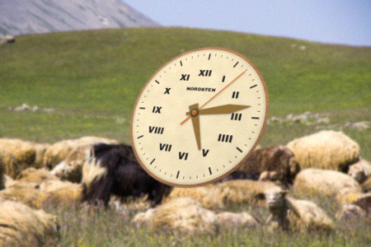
5:13:07
